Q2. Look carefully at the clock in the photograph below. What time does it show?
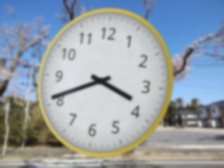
3:41
